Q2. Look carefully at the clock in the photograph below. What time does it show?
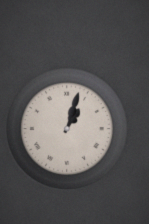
1:03
